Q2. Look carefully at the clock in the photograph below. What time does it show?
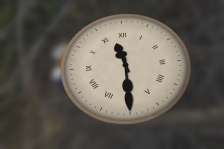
11:30
